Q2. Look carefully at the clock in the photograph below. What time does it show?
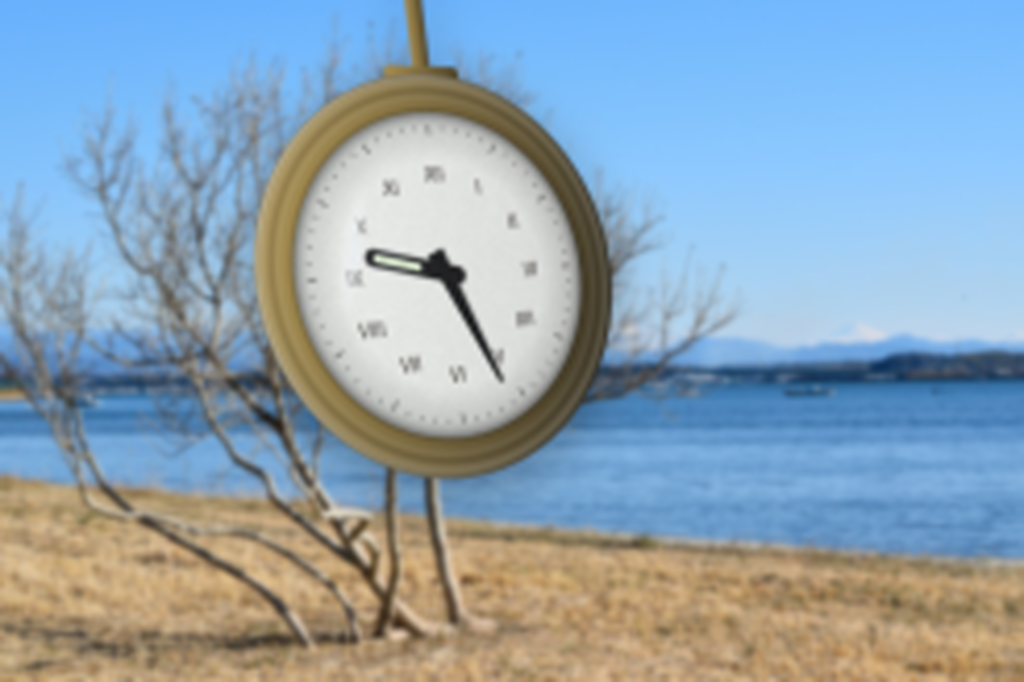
9:26
